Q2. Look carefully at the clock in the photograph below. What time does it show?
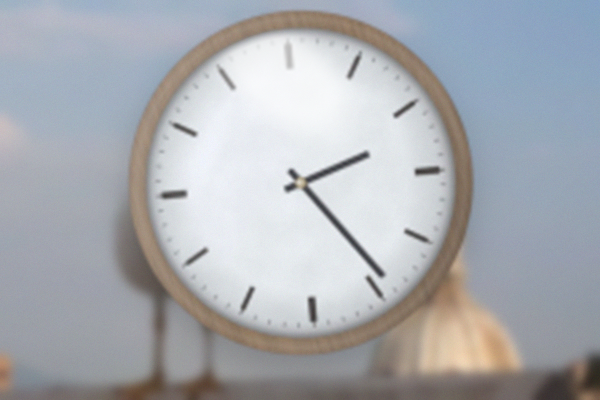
2:24
